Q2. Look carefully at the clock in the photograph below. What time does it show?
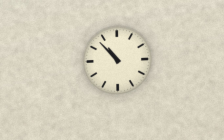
10:53
